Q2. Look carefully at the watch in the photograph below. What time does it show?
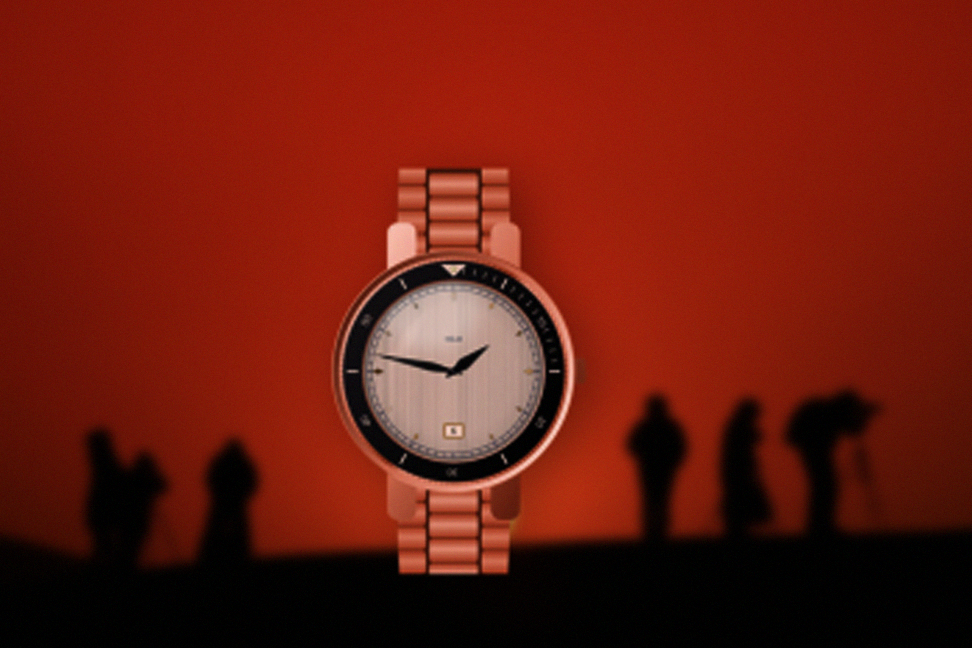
1:47
